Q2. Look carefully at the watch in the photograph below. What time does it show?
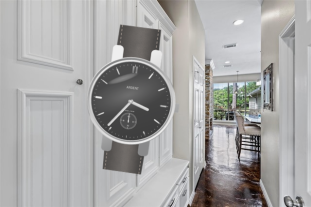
3:36
